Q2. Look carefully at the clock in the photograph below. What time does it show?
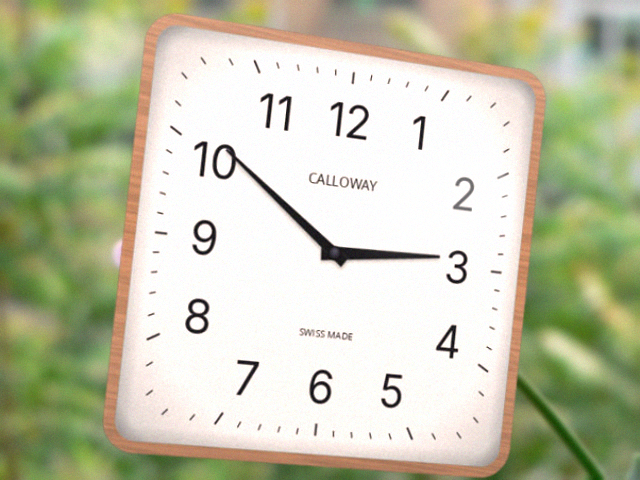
2:51
